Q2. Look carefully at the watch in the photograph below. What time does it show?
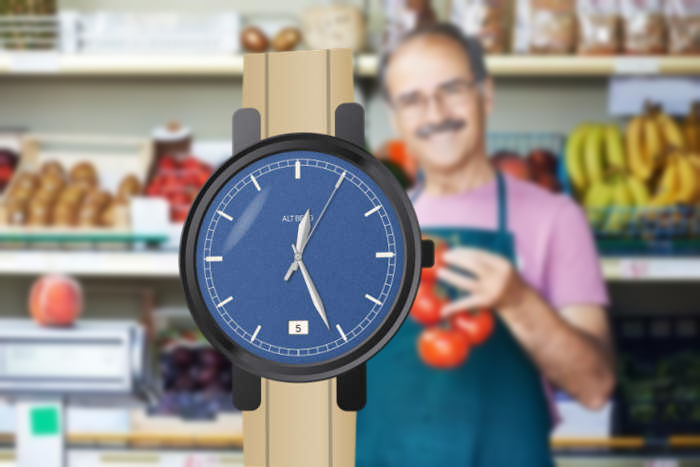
12:26:05
